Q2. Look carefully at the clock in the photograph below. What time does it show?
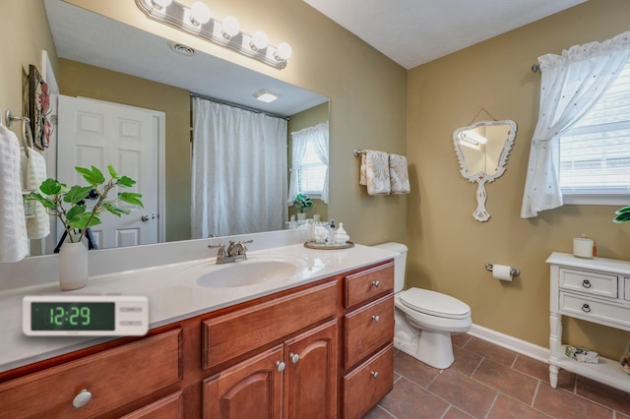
12:29
